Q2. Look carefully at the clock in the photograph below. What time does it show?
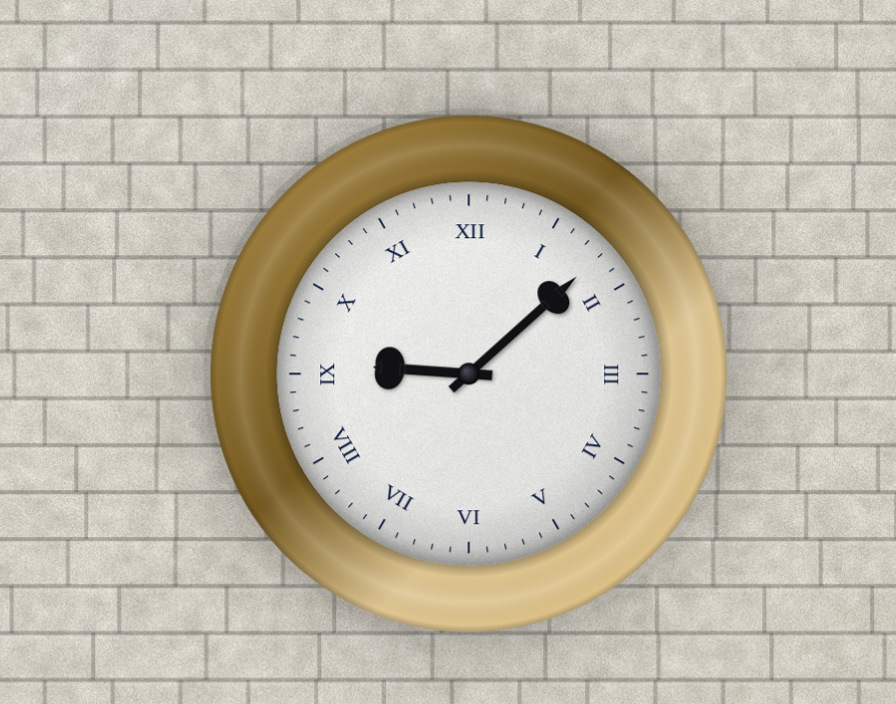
9:08
